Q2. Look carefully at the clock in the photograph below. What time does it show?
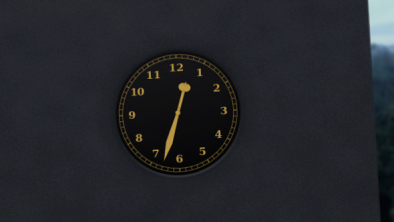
12:33
